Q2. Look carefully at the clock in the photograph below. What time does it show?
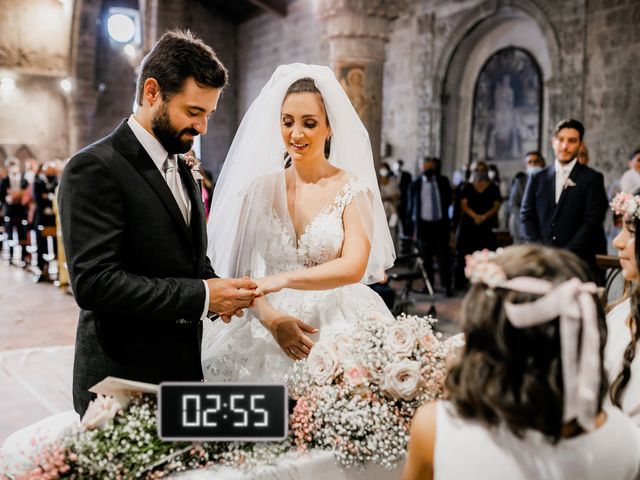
2:55
